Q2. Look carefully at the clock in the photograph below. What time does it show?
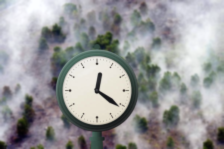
12:21
